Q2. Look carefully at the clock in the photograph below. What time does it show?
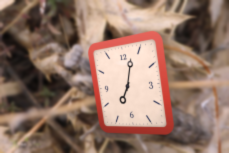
7:03
